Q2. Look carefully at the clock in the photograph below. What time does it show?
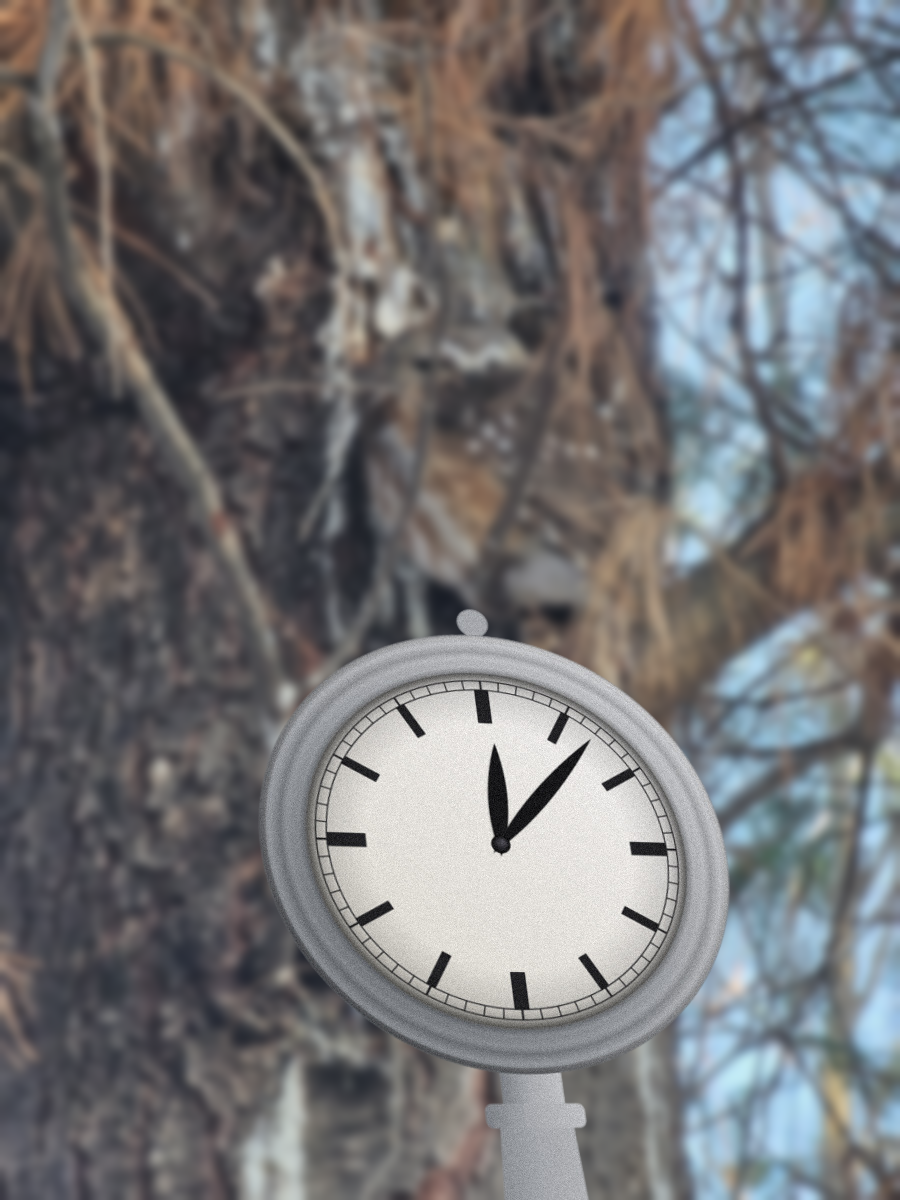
12:07
